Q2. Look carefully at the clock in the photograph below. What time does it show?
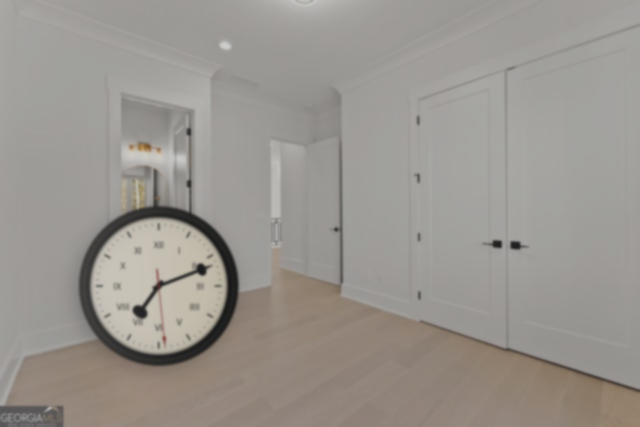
7:11:29
